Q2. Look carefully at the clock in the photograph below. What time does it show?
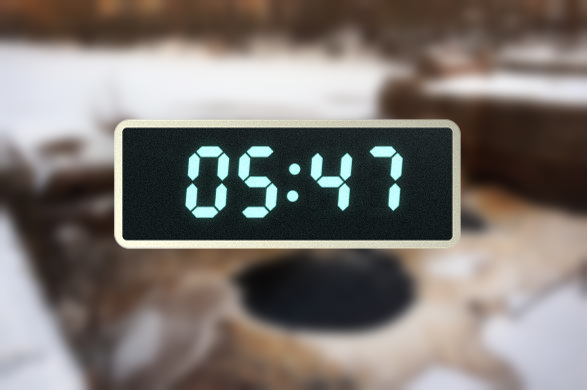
5:47
